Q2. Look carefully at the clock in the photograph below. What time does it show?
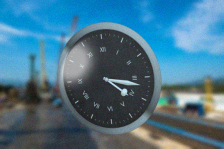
4:17
